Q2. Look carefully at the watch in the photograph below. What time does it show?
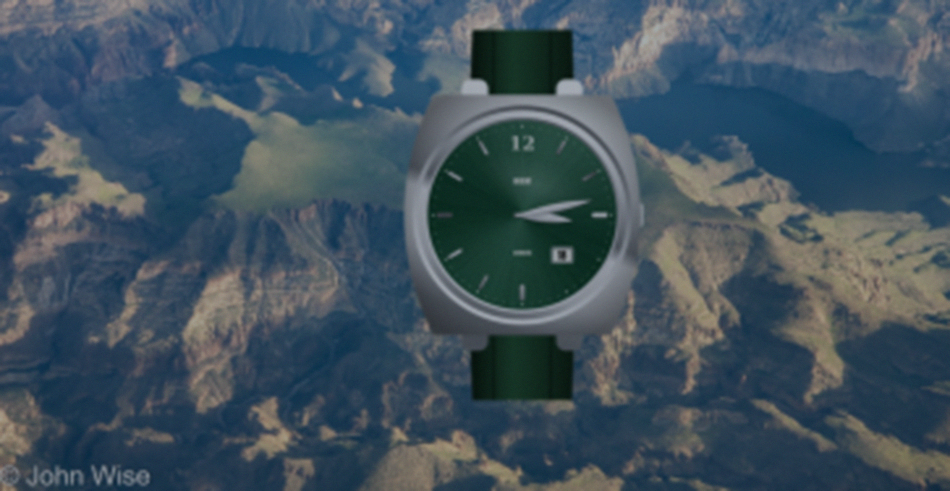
3:13
